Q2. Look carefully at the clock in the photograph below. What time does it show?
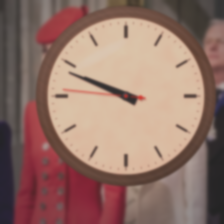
9:48:46
